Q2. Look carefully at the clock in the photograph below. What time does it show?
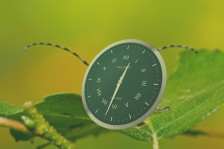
12:32
